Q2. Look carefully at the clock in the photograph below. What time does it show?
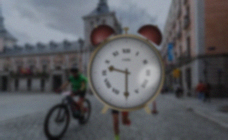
9:30
